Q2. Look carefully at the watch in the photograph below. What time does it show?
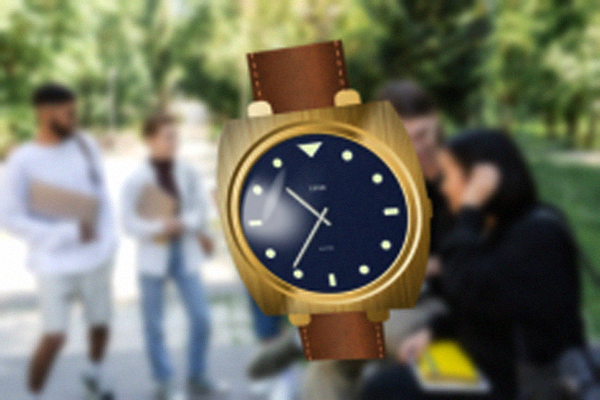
10:36
